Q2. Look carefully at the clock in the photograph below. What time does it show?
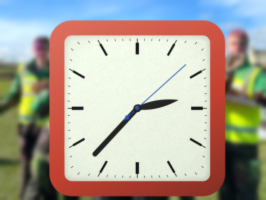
2:37:08
